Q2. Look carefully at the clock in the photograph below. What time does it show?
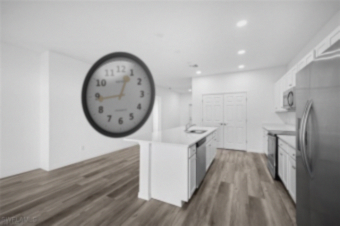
12:44
